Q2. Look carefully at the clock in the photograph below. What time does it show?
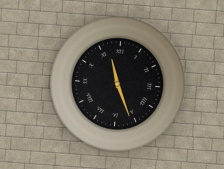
11:26
